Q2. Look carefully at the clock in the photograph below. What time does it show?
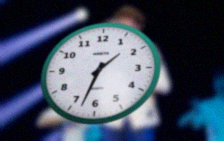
1:33
